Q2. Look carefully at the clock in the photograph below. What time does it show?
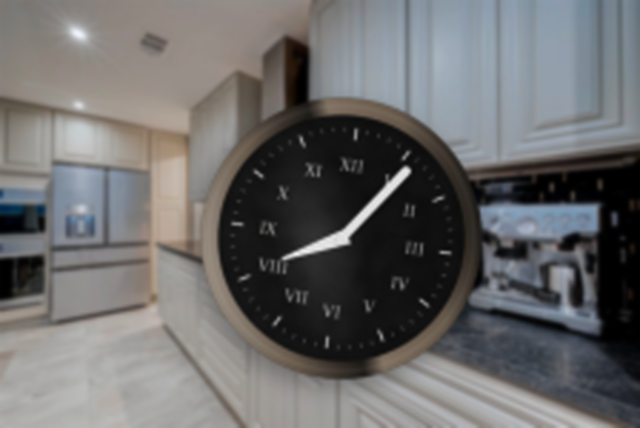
8:06
